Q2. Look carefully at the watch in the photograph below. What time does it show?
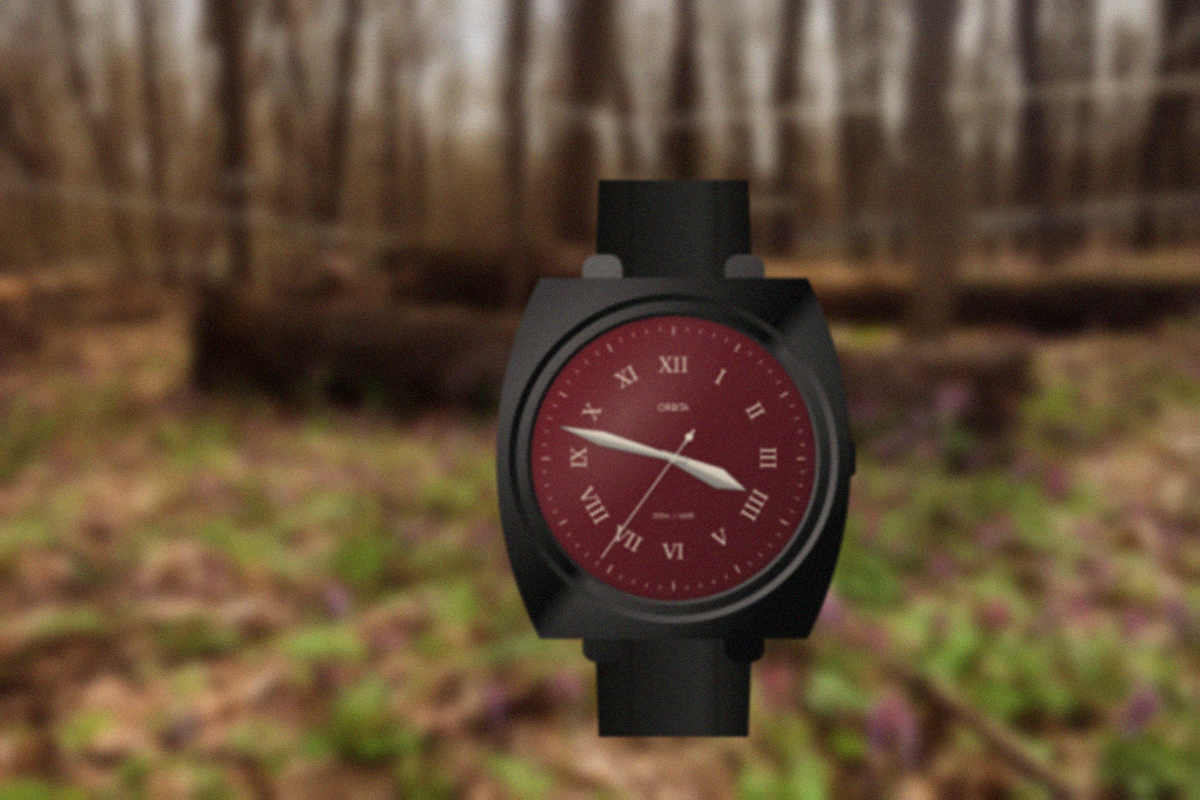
3:47:36
